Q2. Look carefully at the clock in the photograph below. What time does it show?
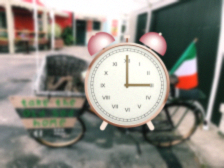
3:00
